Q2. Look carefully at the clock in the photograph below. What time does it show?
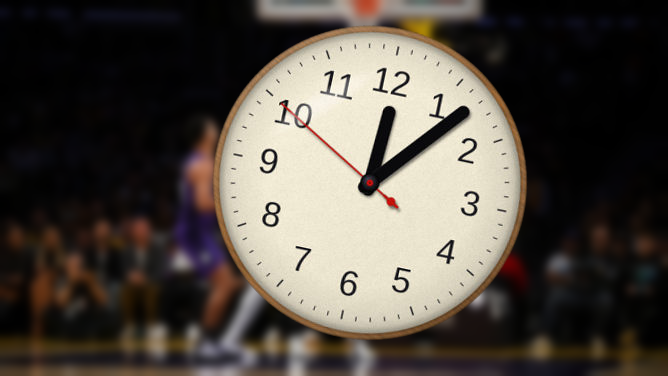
12:06:50
